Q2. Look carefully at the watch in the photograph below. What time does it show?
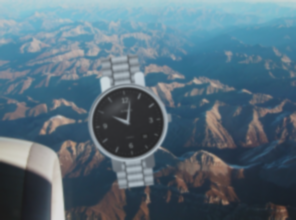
10:02
